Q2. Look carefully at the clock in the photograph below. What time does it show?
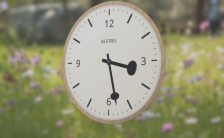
3:28
